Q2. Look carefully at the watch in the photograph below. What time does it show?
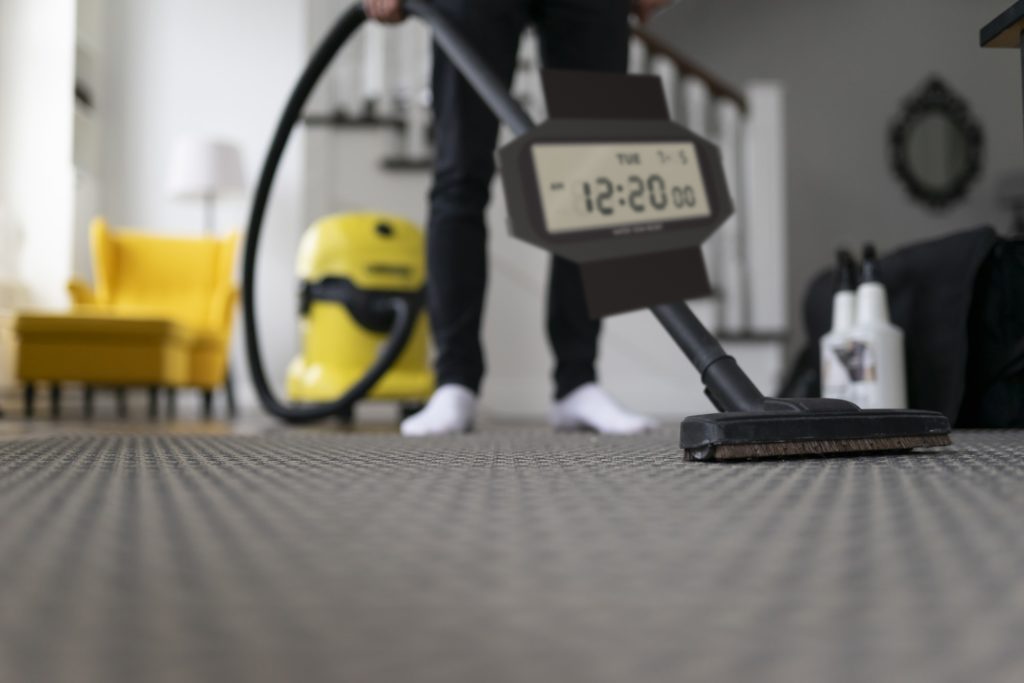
12:20:00
